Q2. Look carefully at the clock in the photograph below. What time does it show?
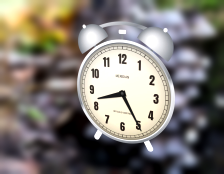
8:25
